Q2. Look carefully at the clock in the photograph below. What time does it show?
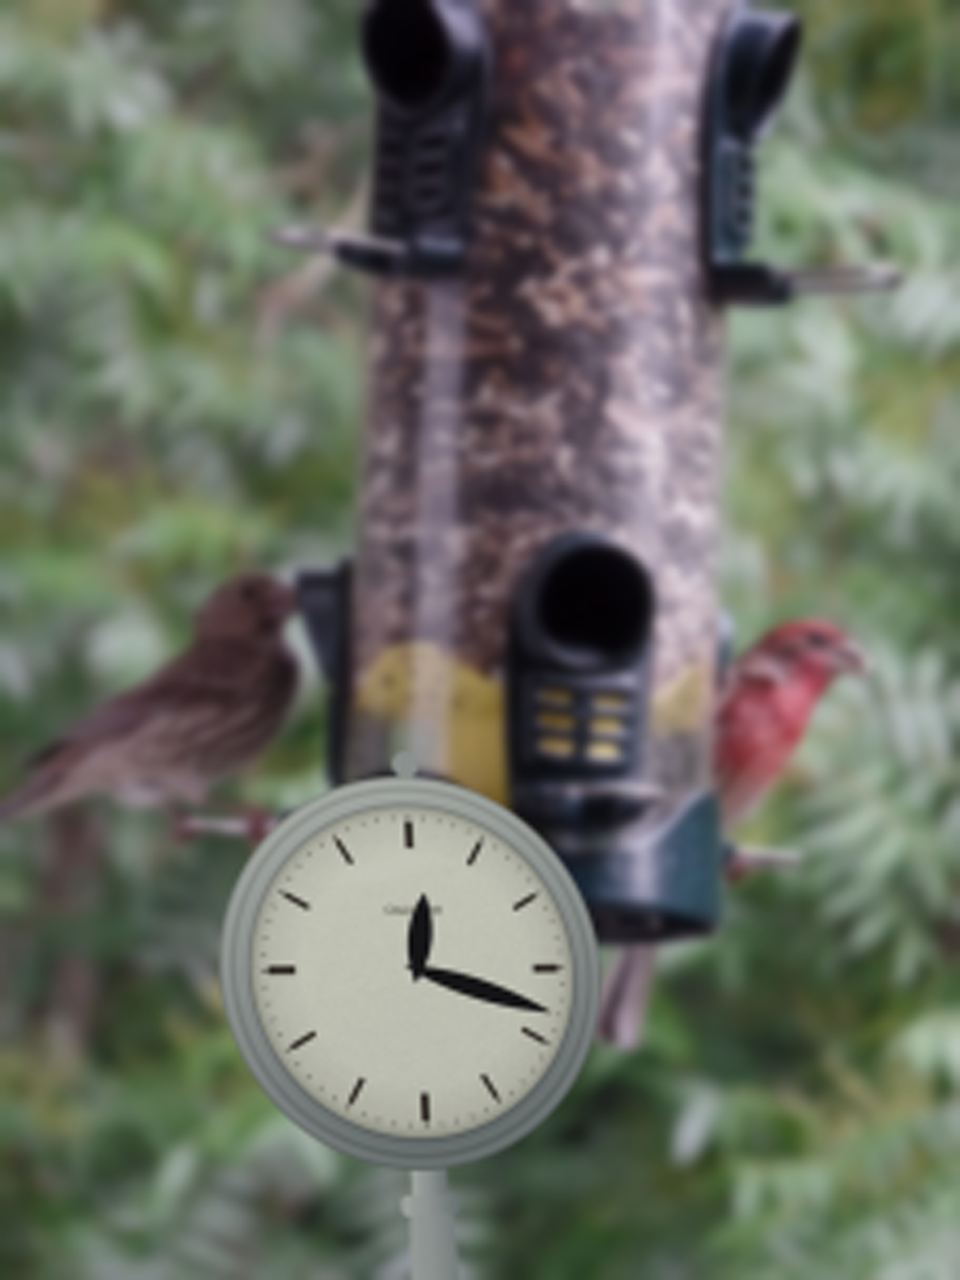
12:18
